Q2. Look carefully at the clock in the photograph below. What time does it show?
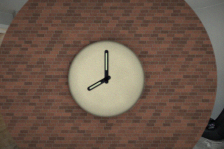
8:00
